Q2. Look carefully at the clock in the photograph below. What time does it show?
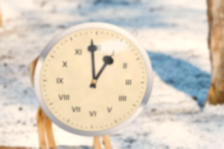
12:59
